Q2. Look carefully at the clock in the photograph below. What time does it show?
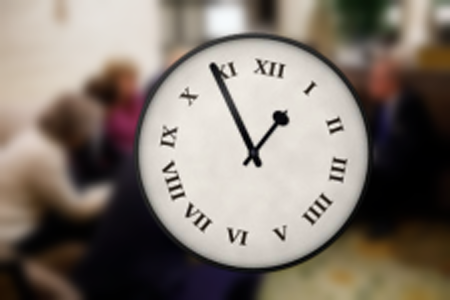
12:54
